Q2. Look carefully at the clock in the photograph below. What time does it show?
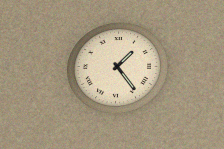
1:24
